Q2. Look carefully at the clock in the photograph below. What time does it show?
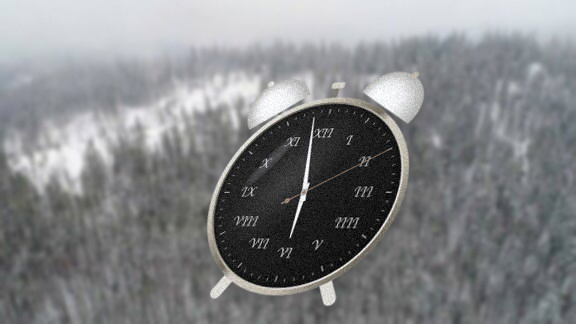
5:58:10
